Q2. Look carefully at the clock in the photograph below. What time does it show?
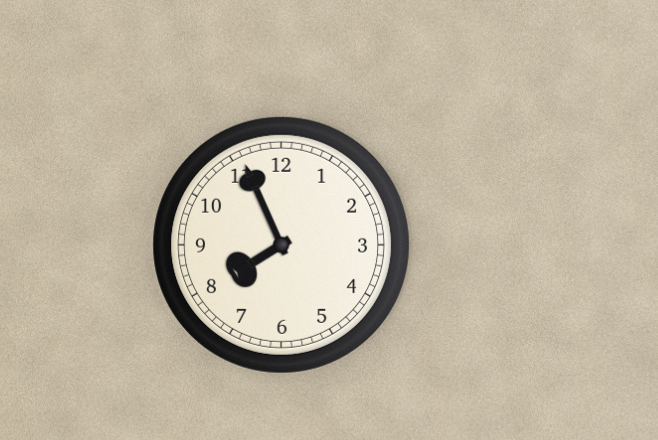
7:56
